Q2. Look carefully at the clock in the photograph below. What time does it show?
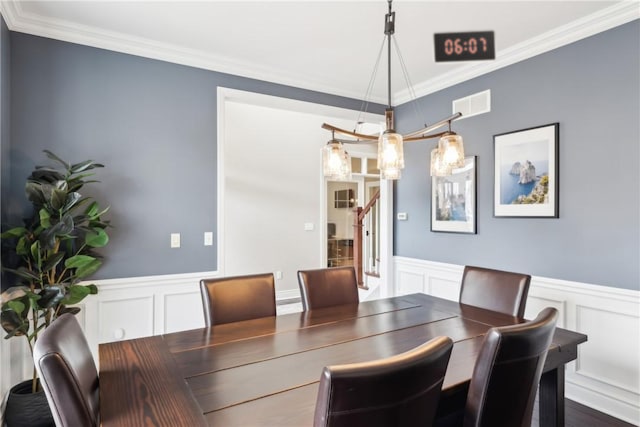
6:07
